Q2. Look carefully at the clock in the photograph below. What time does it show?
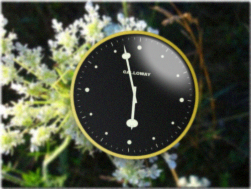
5:57
